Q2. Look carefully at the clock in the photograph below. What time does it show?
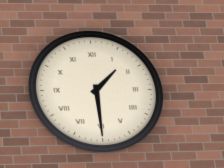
1:30
